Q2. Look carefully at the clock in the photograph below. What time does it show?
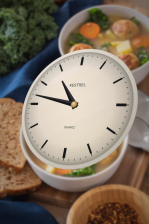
10:47
